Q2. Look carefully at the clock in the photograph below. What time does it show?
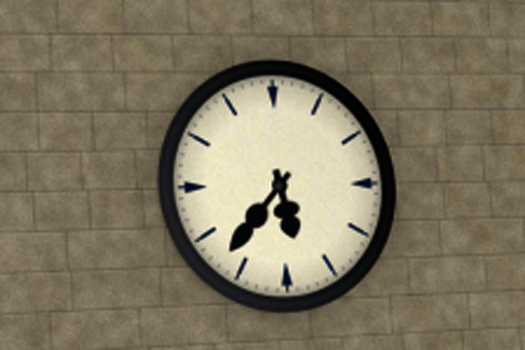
5:37
